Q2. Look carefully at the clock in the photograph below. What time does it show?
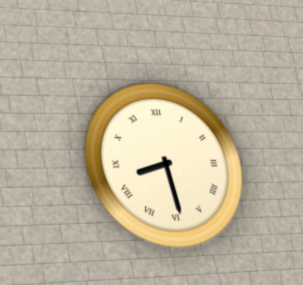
8:29
